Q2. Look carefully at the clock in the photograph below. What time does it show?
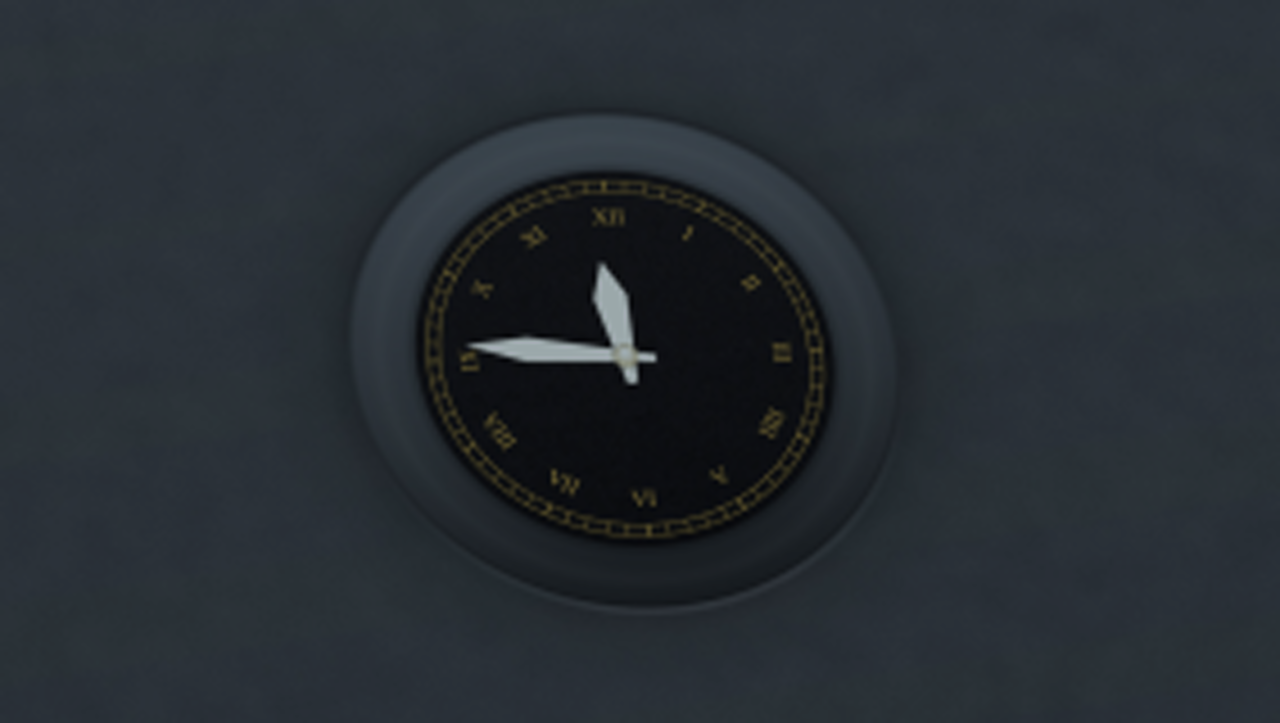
11:46
